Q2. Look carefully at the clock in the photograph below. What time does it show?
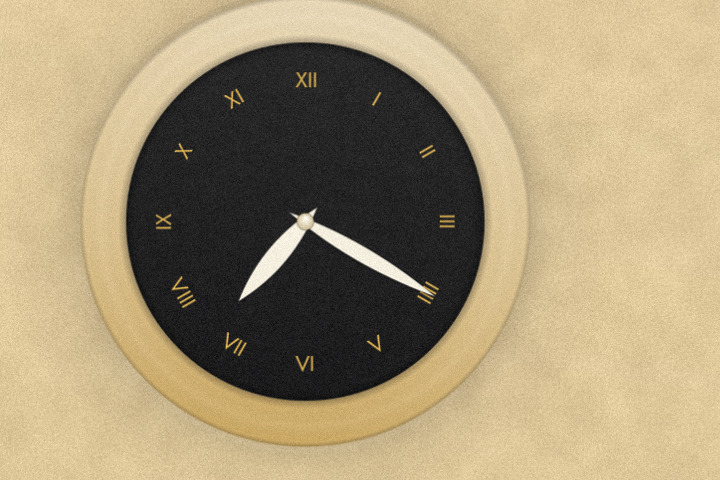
7:20
